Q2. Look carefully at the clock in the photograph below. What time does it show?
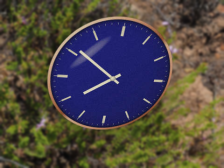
7:51
